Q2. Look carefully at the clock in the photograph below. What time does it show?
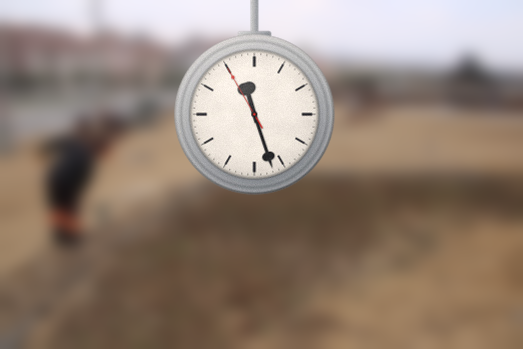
11:26:55
